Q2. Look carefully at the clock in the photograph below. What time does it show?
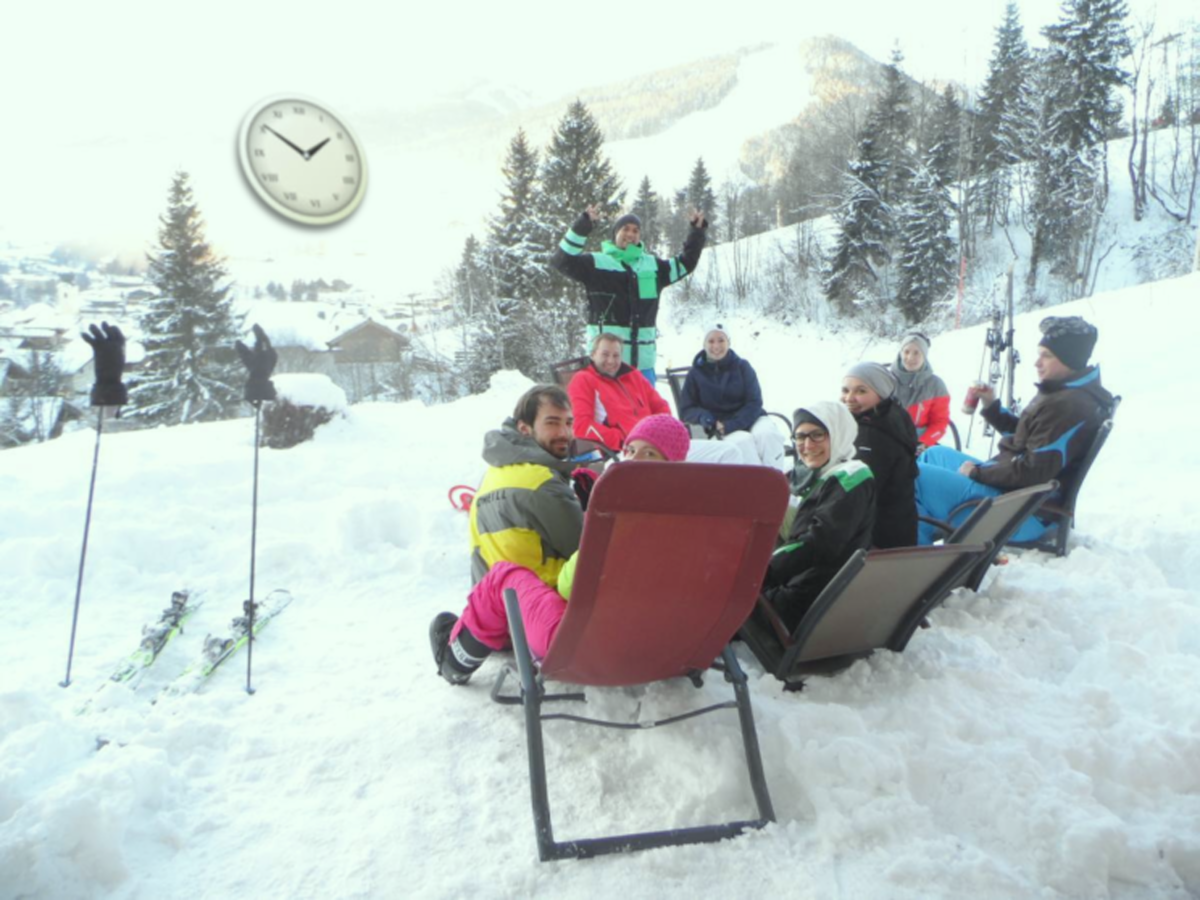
1:51
